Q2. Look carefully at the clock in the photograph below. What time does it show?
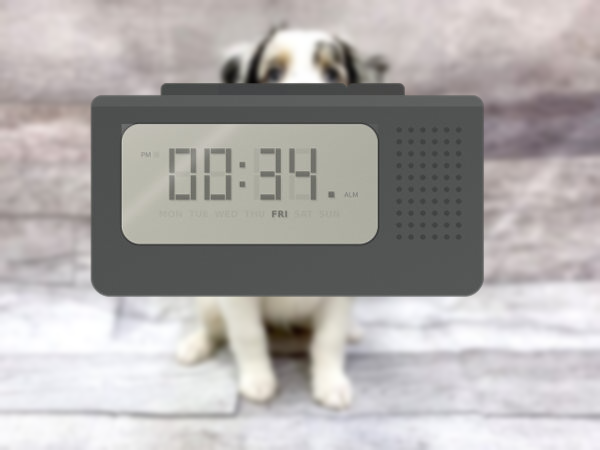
0:34
